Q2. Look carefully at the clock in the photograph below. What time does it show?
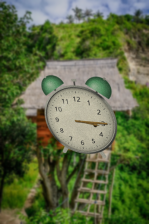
3:15
